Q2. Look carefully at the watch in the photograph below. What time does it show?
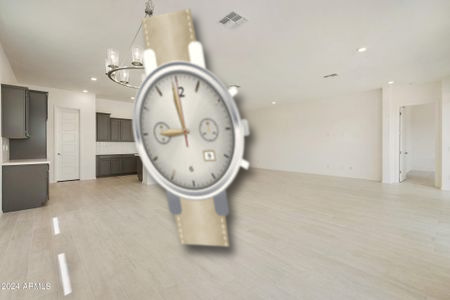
8:59
